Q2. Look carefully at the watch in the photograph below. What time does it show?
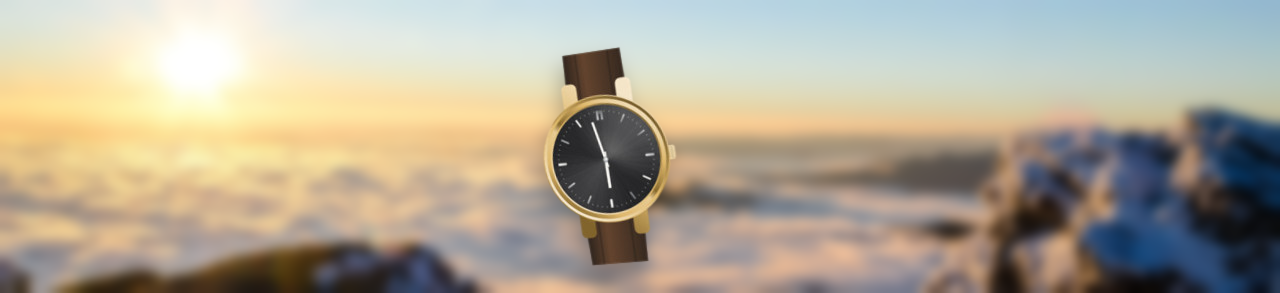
5:58
